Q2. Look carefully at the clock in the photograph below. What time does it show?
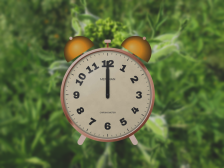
12:00
